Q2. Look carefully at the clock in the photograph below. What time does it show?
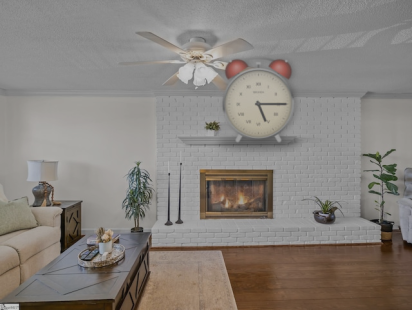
5:15
